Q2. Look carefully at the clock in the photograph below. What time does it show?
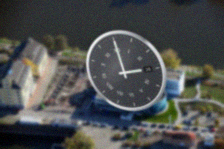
3:00
